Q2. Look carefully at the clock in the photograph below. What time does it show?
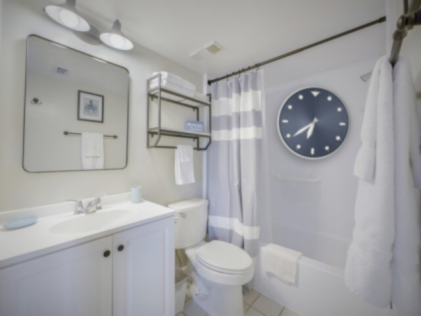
6:39
